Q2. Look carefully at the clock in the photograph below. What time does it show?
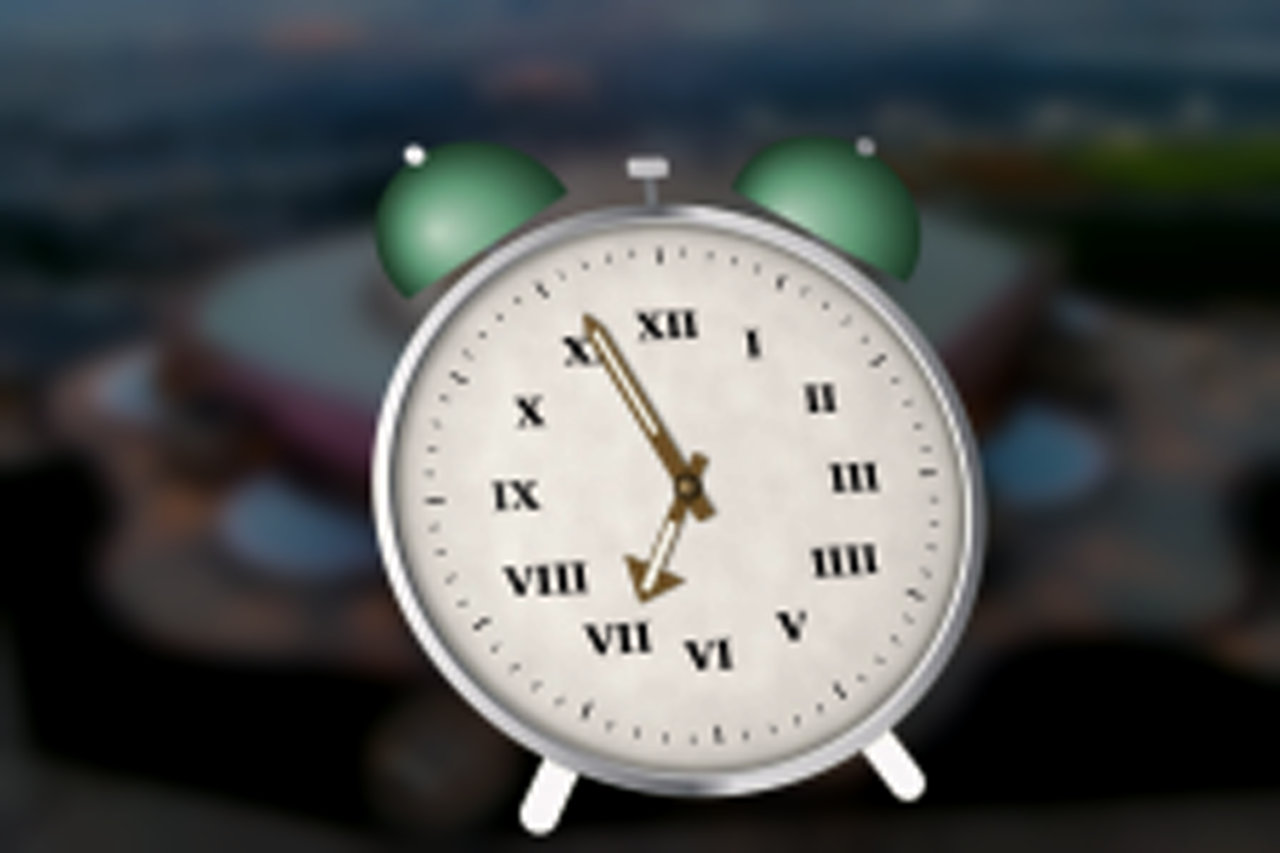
6:56
